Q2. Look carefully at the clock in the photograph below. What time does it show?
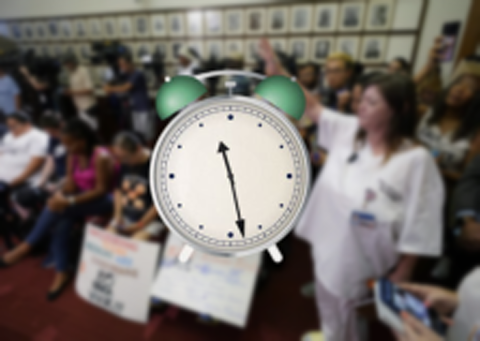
11:28
